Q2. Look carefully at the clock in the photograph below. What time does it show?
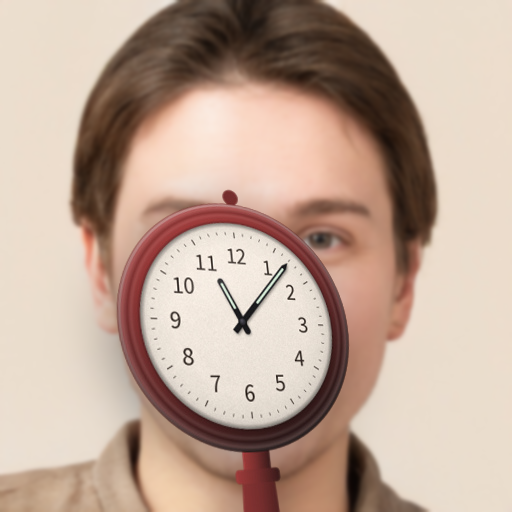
11:07
